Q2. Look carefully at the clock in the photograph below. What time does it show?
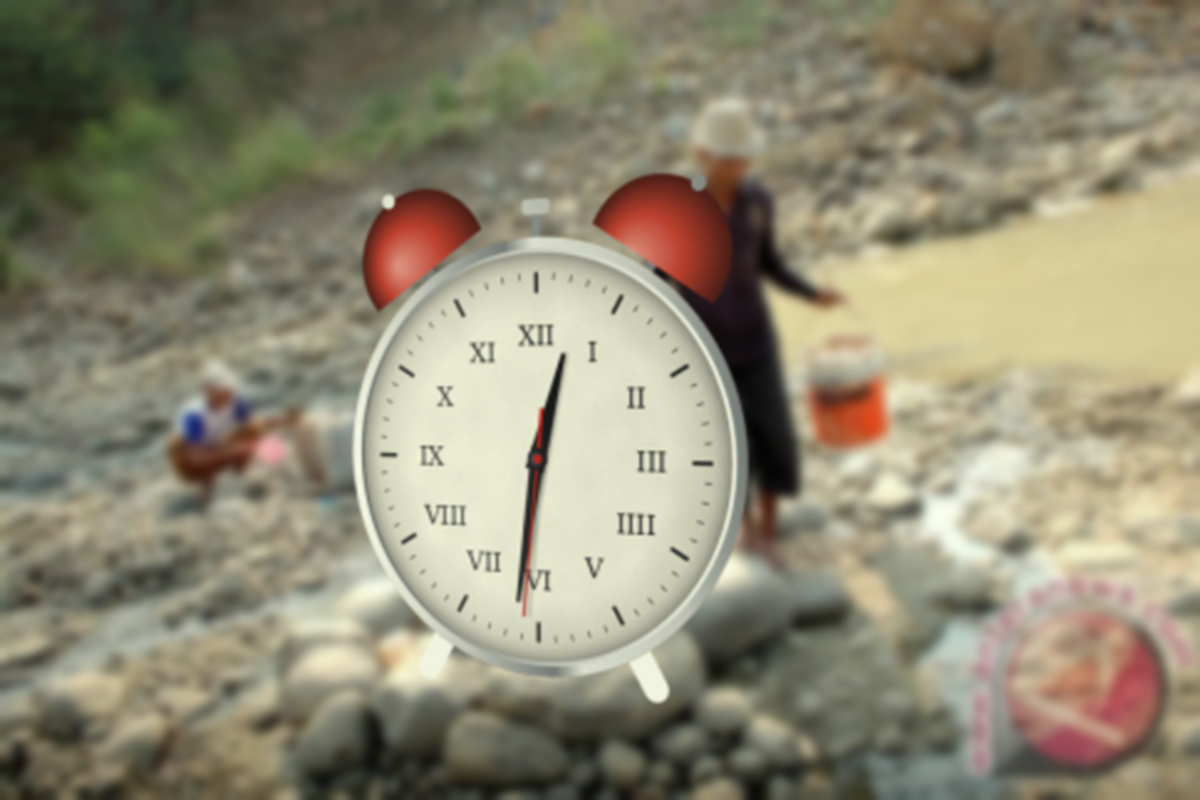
12:31:31
